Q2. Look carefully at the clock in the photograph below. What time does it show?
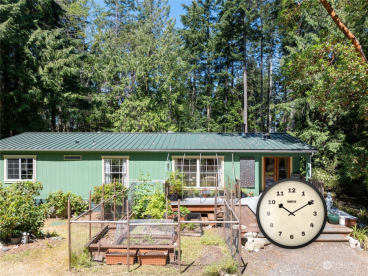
10:10
